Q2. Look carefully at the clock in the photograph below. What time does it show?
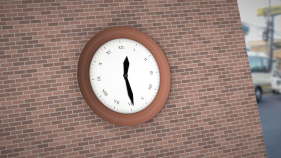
12:29
